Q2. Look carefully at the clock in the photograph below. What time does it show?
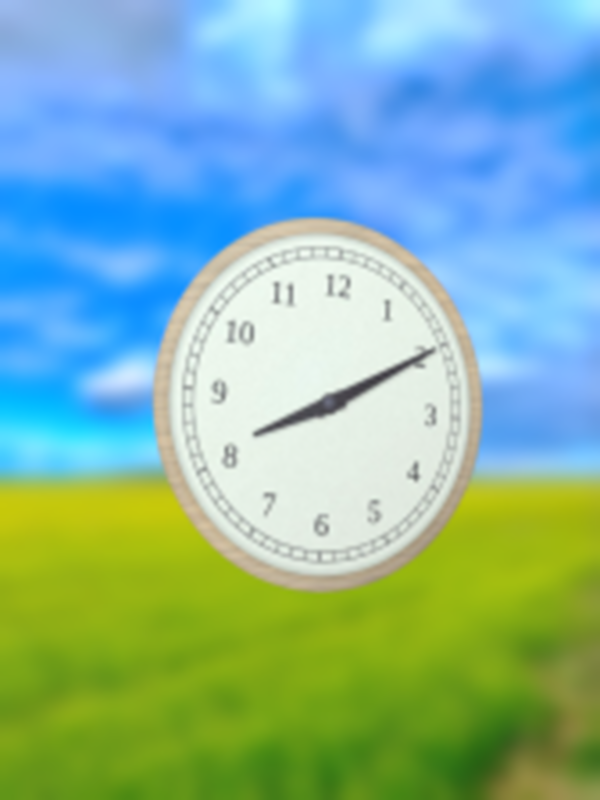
8:10
